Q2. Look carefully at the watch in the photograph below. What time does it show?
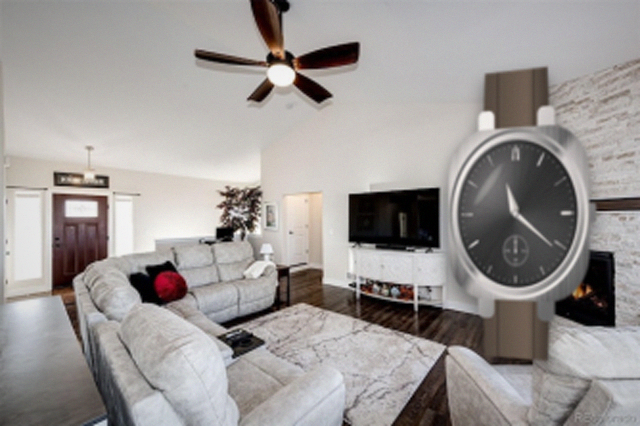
11:21
